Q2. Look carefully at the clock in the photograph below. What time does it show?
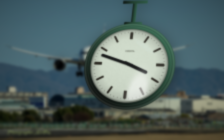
3:48
